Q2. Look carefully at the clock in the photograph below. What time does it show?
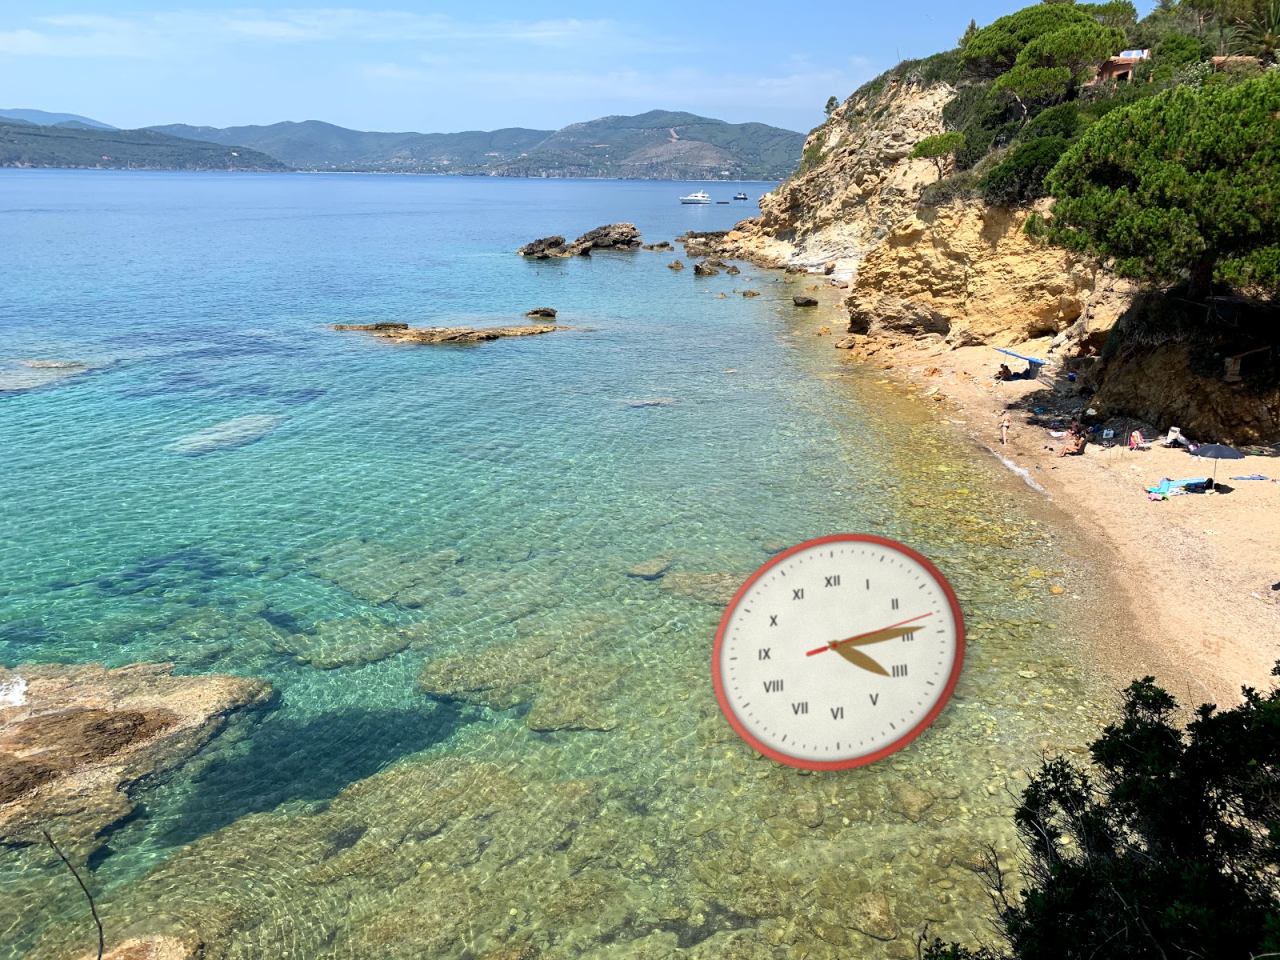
4:14:13
